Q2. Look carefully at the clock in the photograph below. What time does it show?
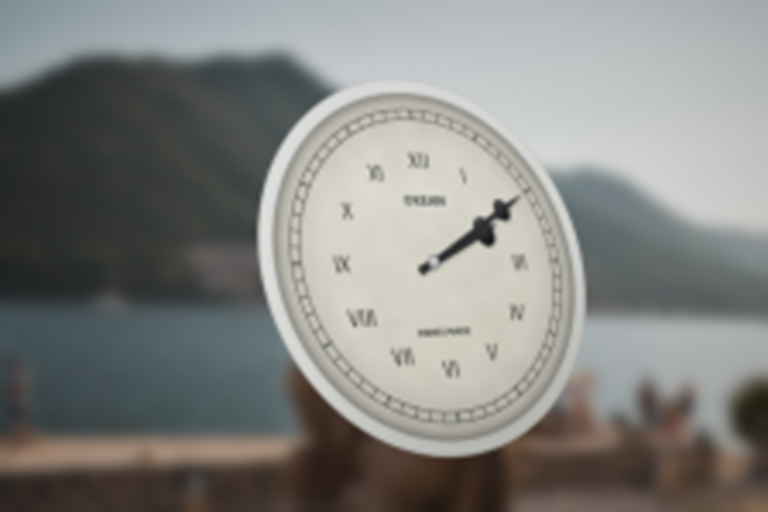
2:10
